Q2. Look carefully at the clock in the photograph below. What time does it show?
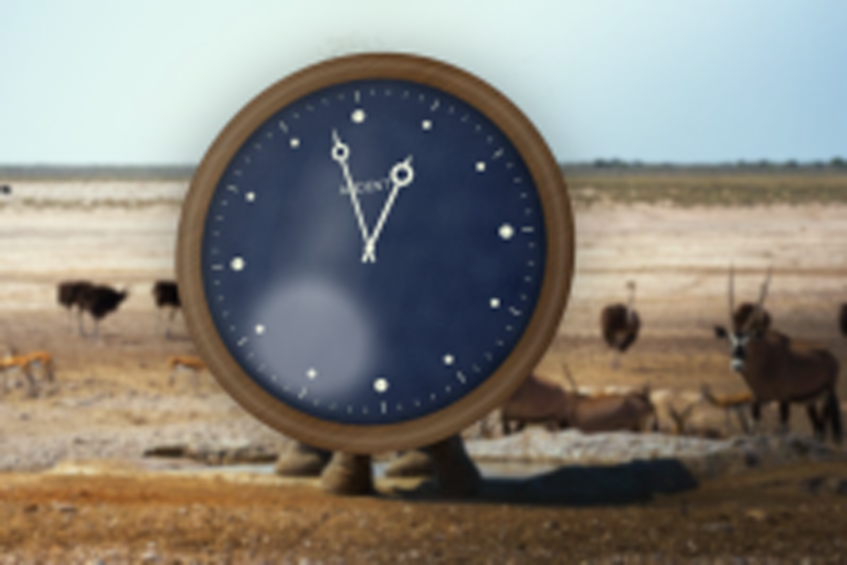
12:58
